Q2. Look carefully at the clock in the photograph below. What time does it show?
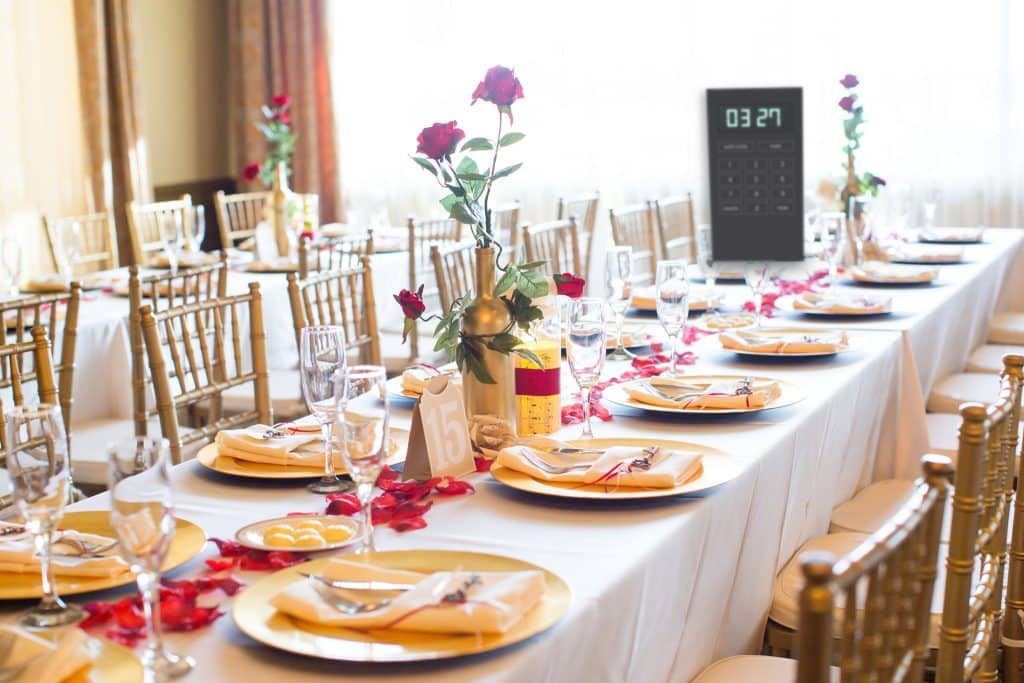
3:27
